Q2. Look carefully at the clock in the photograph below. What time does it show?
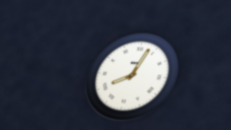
8:03
